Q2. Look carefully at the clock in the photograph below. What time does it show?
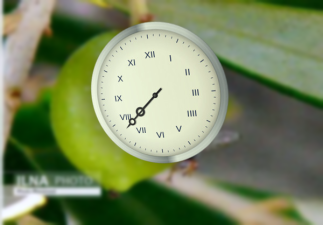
7:38
